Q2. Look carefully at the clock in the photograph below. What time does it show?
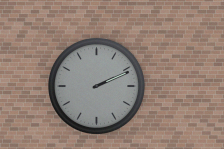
2:11
